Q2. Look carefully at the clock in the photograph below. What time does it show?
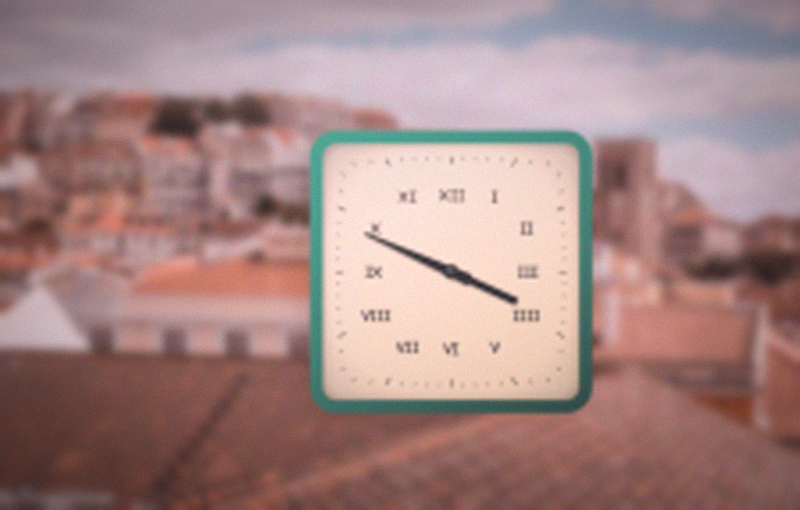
3:49
